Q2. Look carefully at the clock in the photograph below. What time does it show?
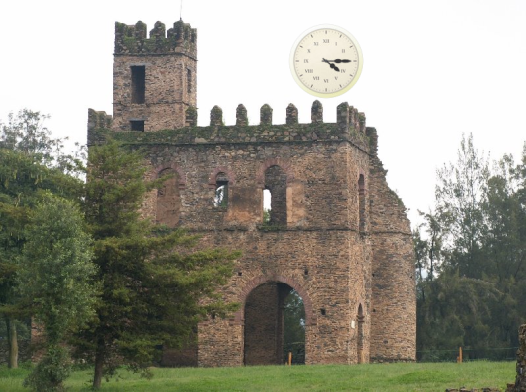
4:15
